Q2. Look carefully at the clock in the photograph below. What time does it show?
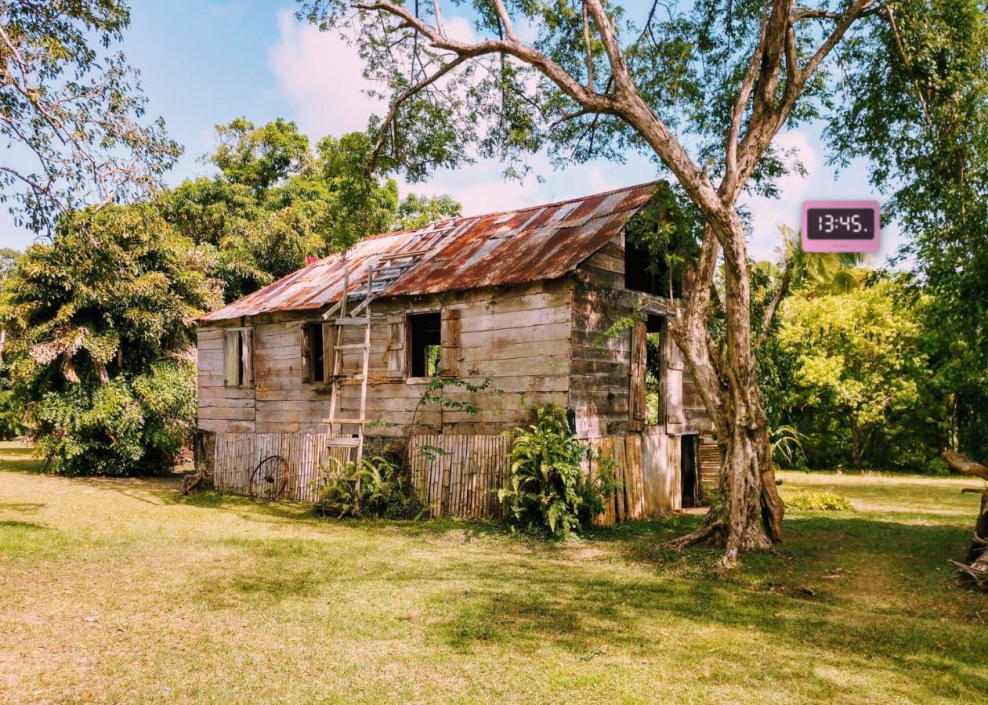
13:45
